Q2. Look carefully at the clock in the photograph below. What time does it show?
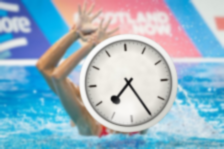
7:25
